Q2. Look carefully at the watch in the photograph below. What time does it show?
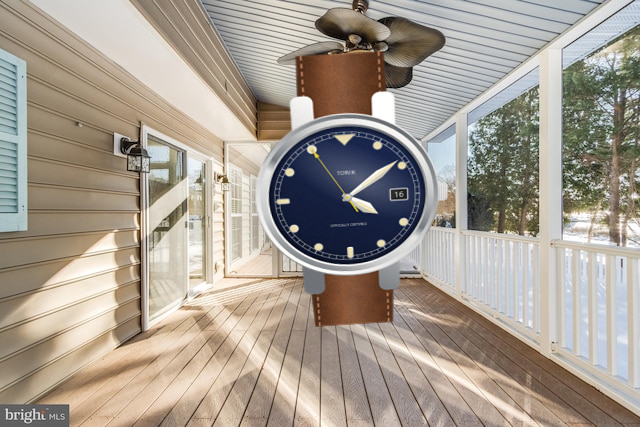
4:08:55
